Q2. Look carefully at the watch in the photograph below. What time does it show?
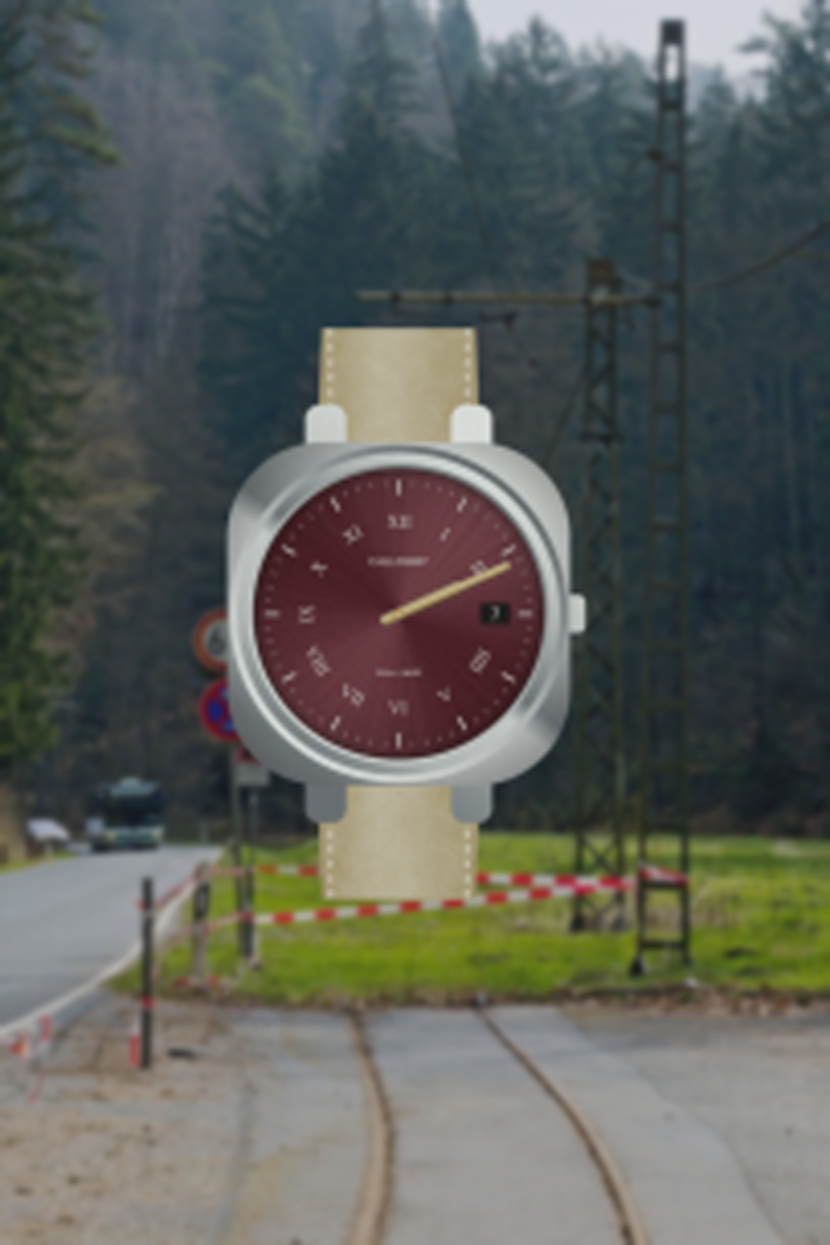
2:11
